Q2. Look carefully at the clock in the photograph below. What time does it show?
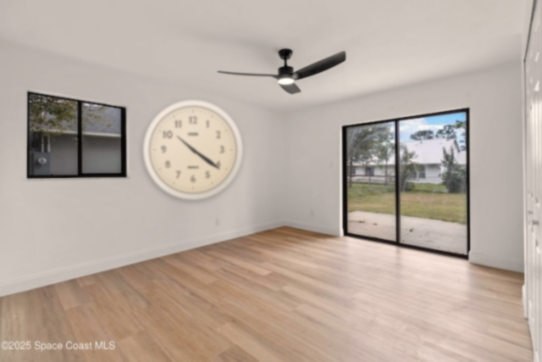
10:21
